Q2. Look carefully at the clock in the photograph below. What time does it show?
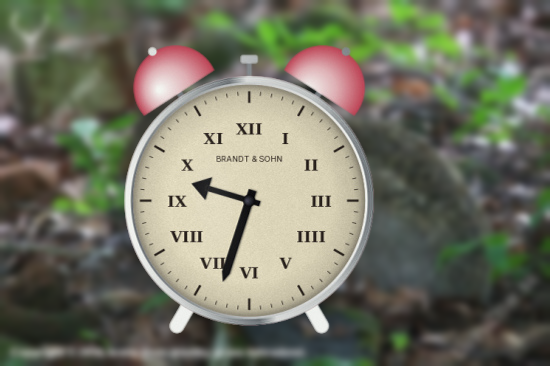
9:33
